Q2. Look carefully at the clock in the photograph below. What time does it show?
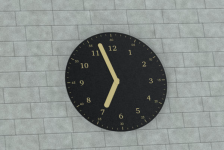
6:57
